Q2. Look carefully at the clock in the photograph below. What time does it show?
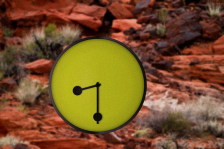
8:30
